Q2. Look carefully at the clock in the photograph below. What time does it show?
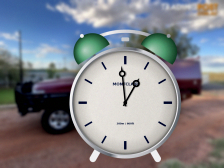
12:59
